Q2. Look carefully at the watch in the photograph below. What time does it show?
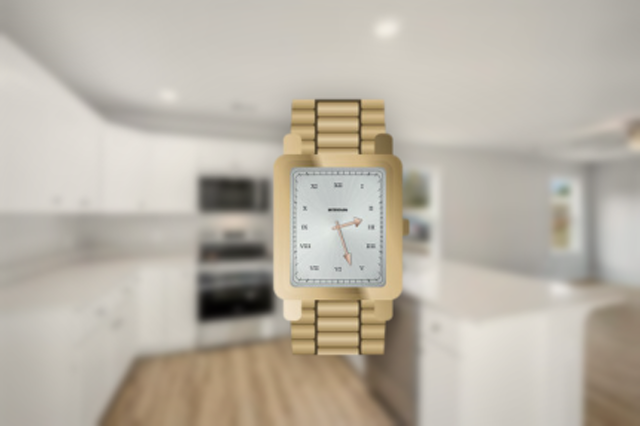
2:27
